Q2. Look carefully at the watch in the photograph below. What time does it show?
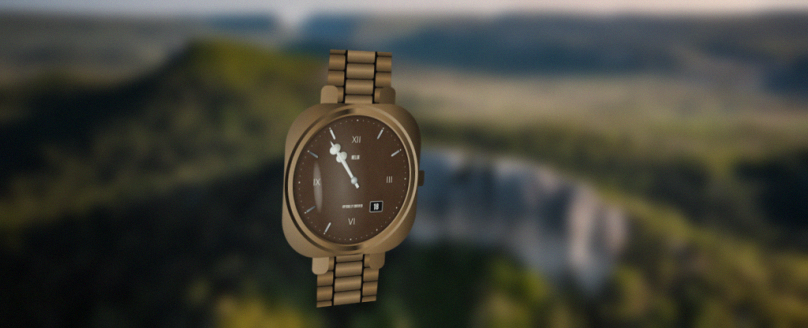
10:54
